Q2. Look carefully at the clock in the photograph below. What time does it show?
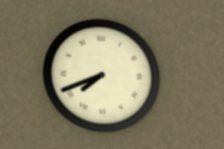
7:41
